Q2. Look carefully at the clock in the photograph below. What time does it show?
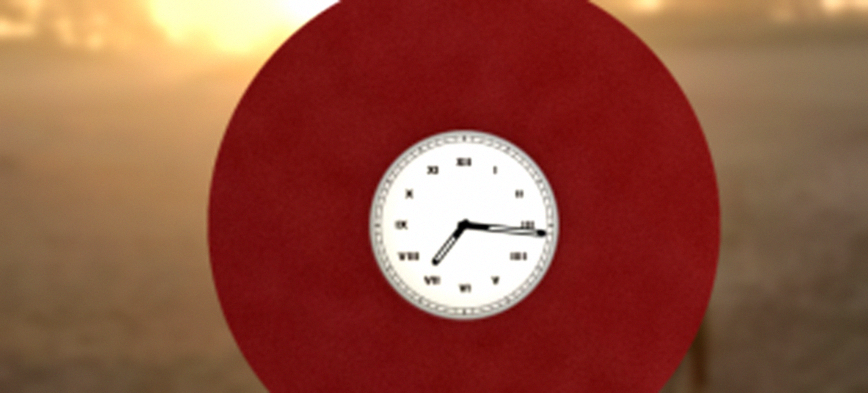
7:16
